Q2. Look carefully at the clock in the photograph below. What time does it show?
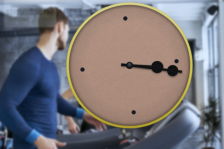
3:17
